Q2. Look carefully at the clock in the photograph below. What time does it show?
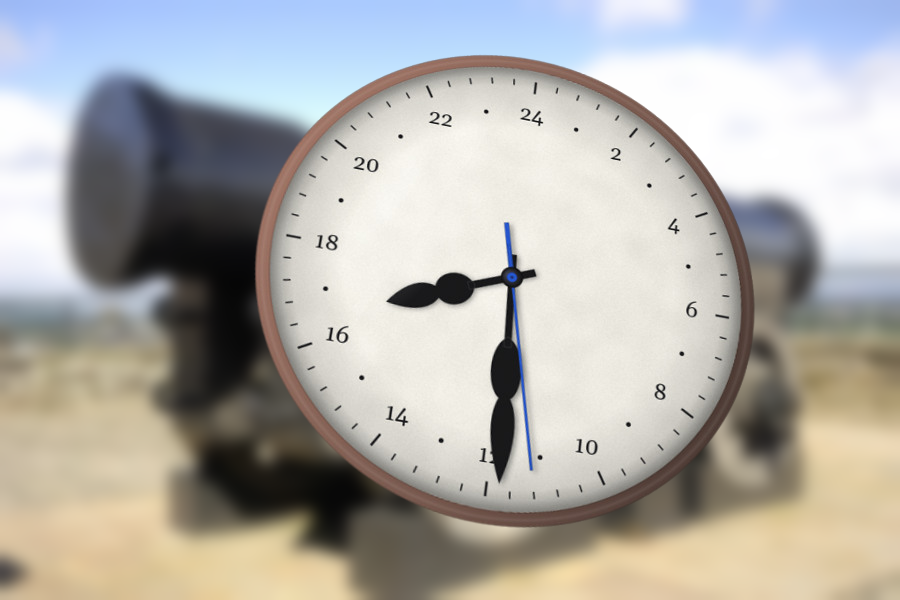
16:29:28
